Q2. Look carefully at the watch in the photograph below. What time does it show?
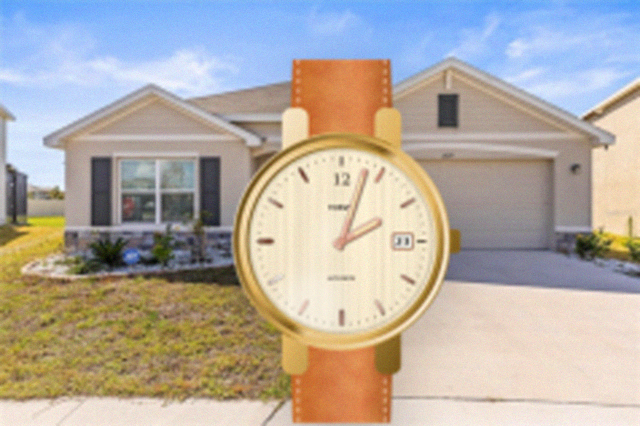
2:03
